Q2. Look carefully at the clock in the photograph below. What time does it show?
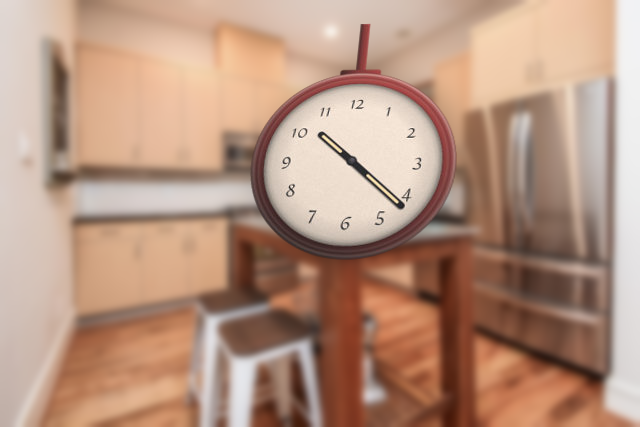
10:22
